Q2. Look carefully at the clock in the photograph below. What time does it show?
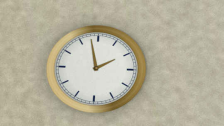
1:58
